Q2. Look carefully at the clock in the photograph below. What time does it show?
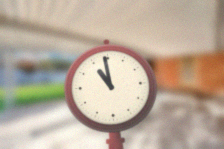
10:59
